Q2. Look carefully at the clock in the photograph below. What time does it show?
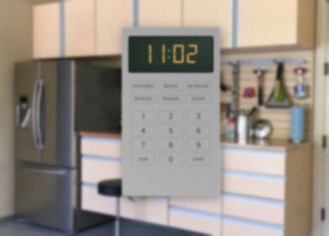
11:02
